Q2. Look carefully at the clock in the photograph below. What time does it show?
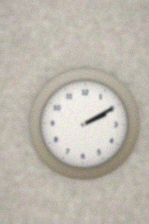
2:10
